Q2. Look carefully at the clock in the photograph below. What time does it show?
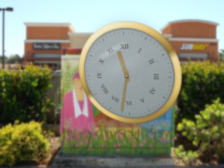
11:32
